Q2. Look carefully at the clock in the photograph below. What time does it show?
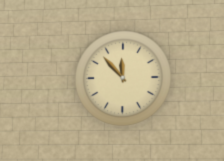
11:53
